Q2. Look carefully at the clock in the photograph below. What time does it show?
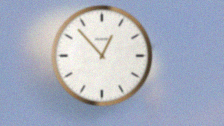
12:53
